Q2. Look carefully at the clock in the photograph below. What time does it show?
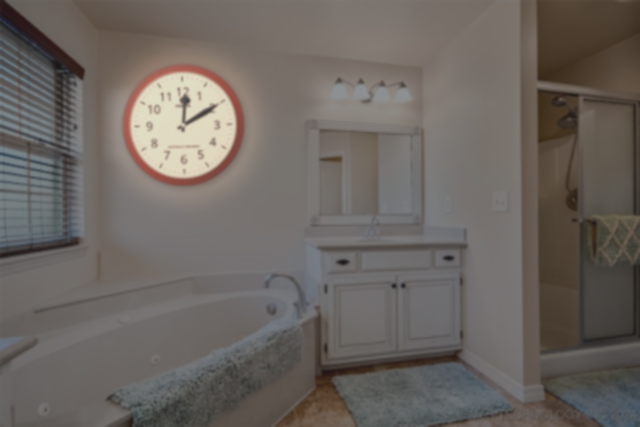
12:10
